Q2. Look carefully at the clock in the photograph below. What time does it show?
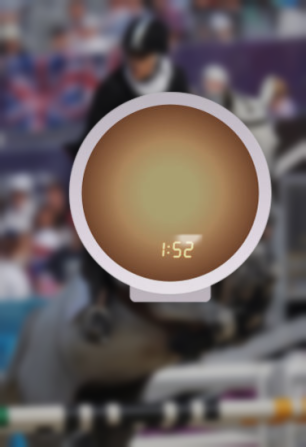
1:52
